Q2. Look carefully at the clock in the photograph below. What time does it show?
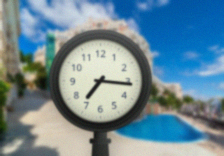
7:16
